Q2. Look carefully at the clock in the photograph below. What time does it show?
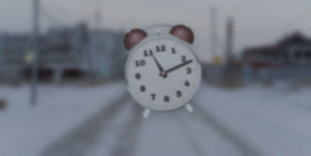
11:12
